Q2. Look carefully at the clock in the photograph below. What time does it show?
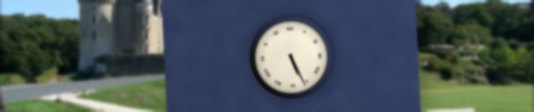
5:26
